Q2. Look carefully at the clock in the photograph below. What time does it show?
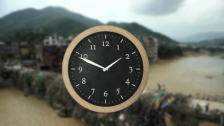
1:49
